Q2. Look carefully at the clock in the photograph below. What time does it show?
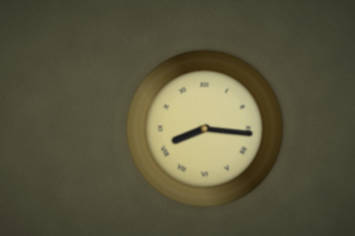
8:16
